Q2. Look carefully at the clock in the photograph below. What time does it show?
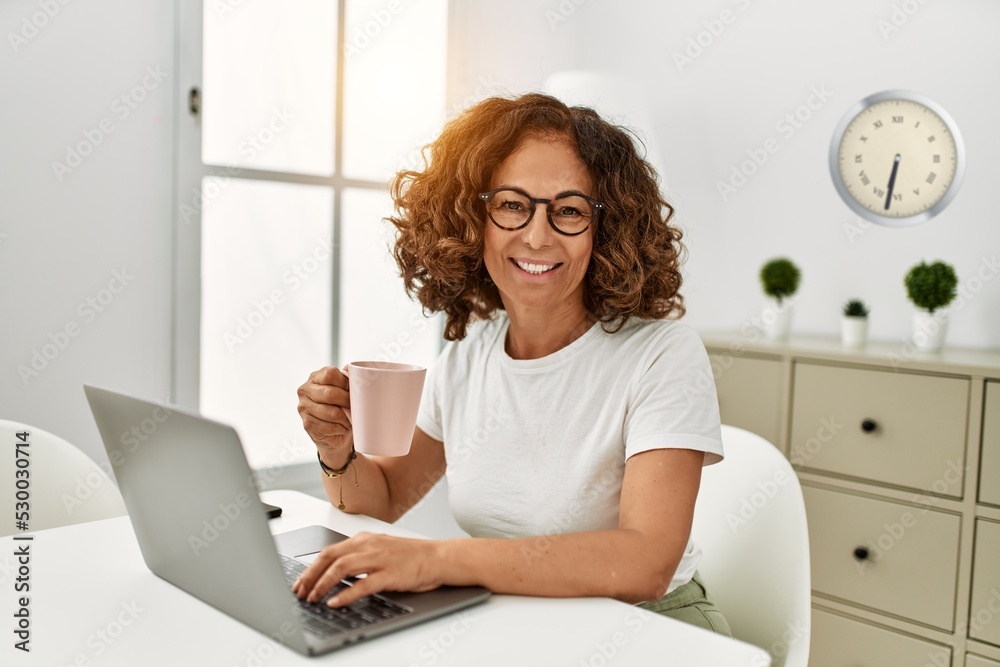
6:32
